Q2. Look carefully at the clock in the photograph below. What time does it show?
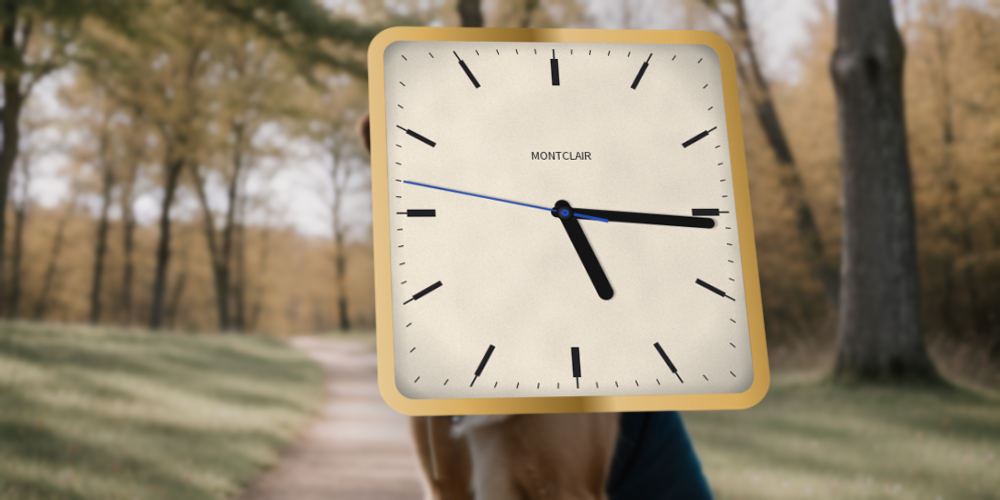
5:15:47
